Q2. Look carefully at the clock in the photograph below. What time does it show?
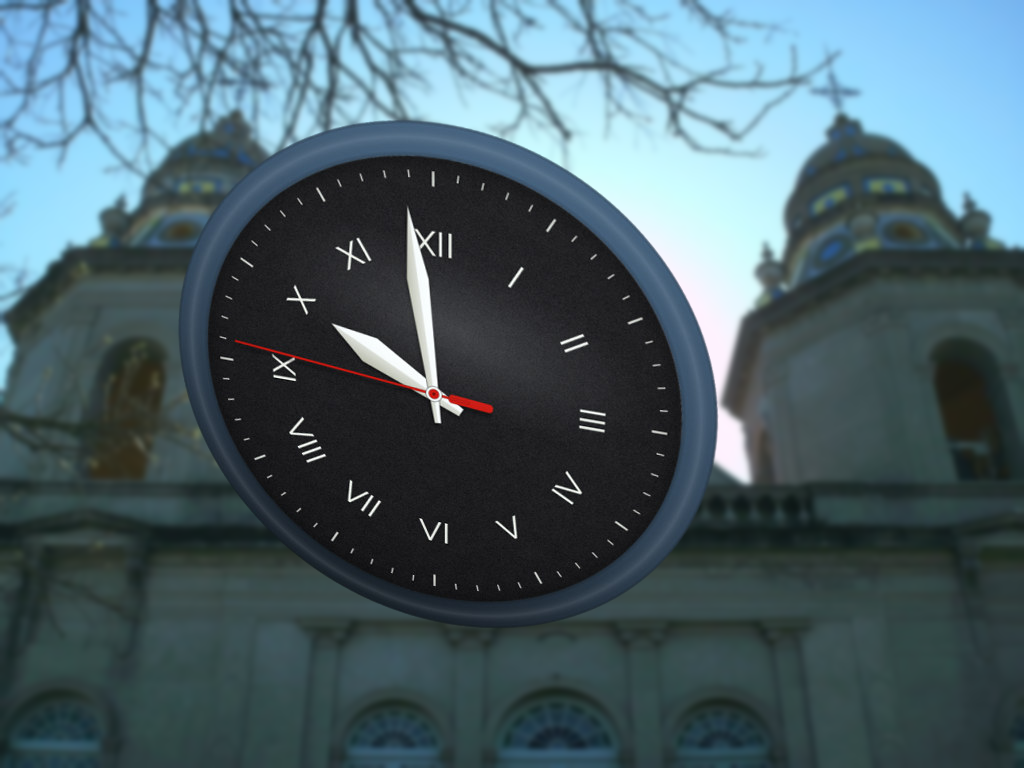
9:58:46
